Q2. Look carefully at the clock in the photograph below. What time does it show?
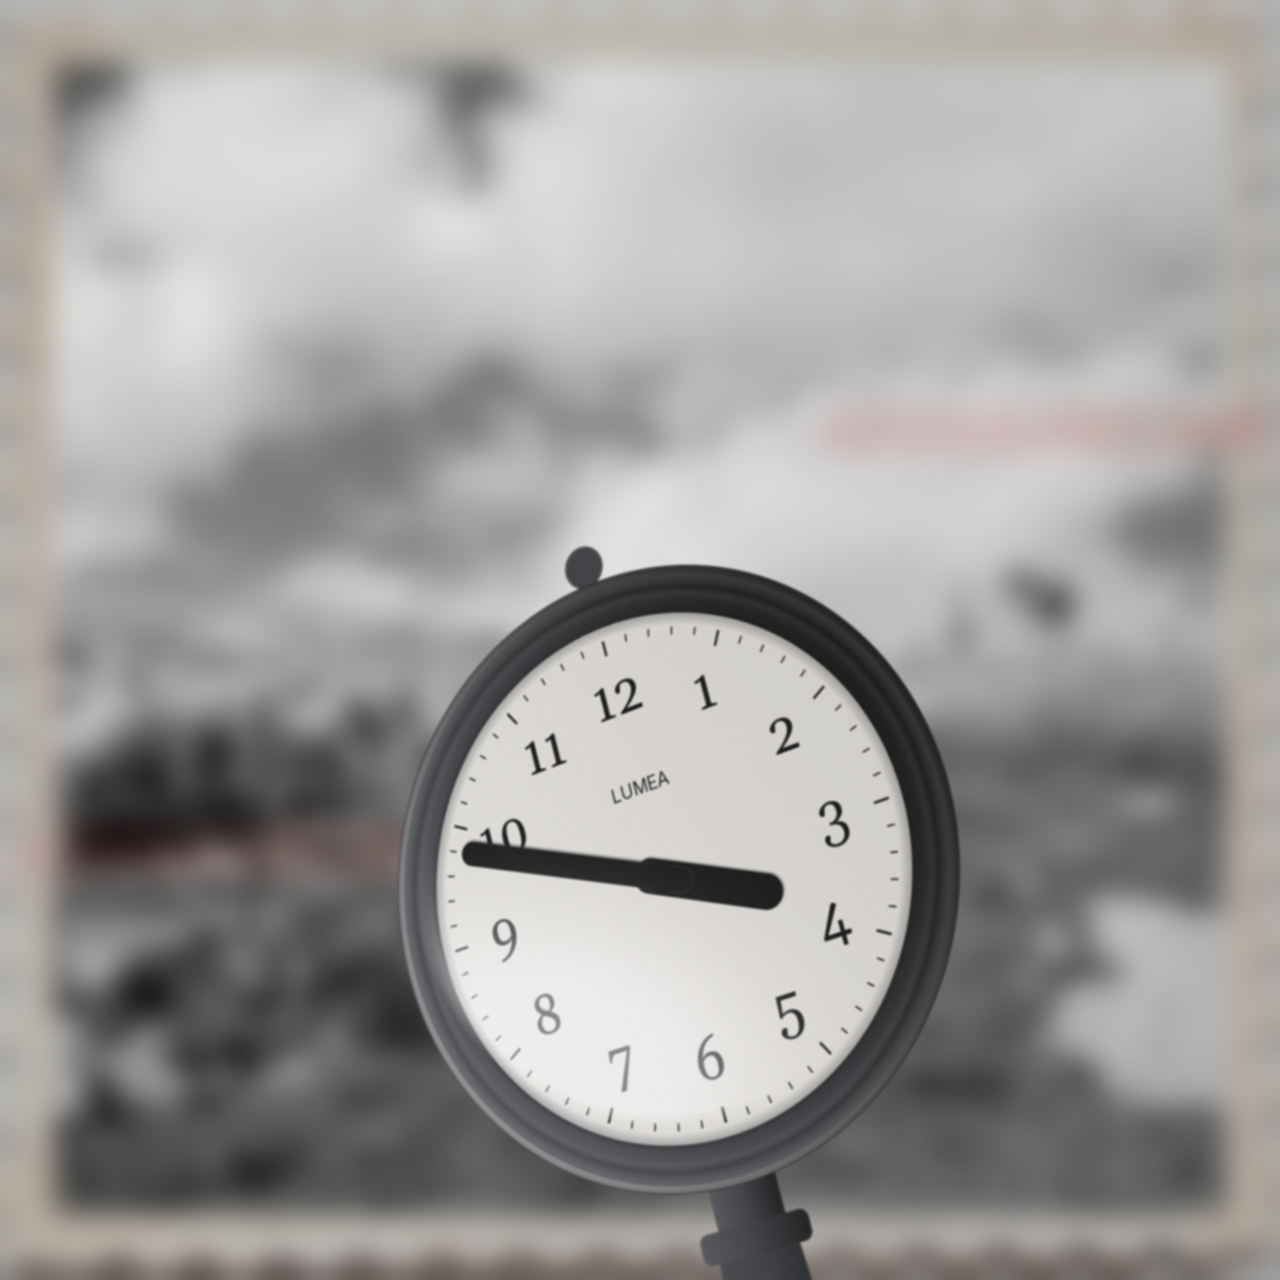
3:49
